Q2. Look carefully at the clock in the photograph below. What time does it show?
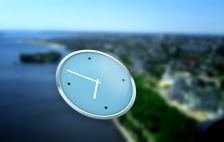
6:50
